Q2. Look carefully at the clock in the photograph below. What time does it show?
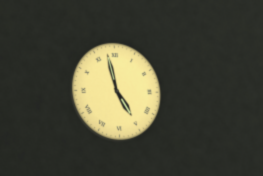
4:58
